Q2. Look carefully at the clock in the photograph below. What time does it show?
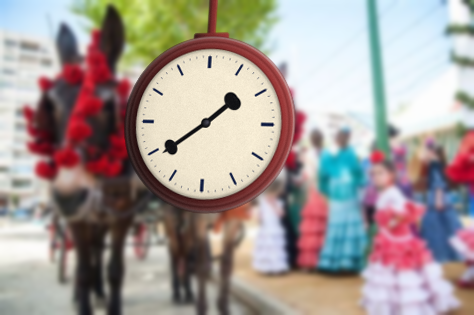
1:39
